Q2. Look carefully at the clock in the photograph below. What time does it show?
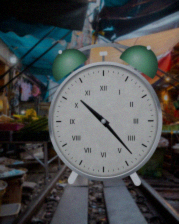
10:23
